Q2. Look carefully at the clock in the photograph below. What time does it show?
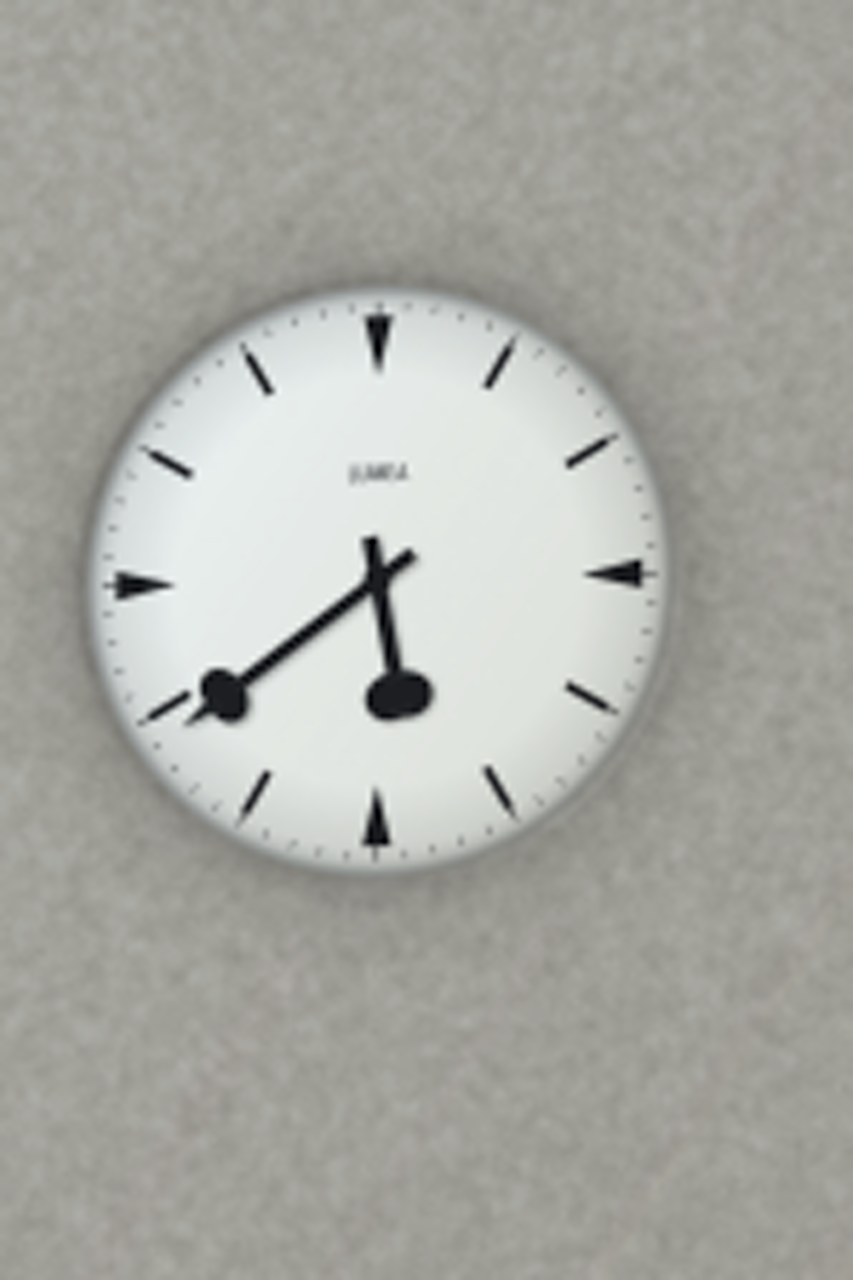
5:39
